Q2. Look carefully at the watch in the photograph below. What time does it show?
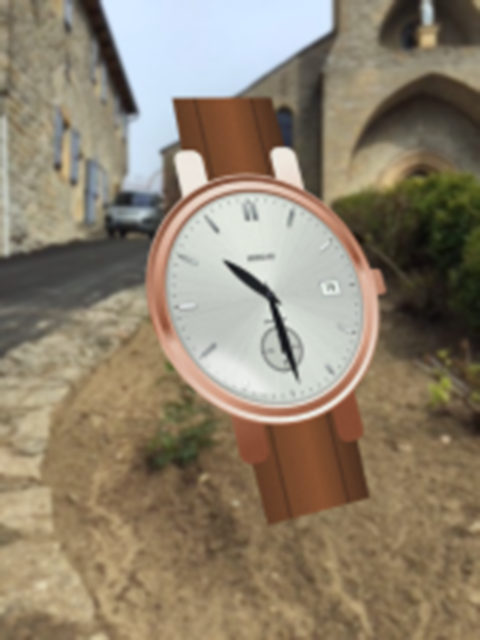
10:29
